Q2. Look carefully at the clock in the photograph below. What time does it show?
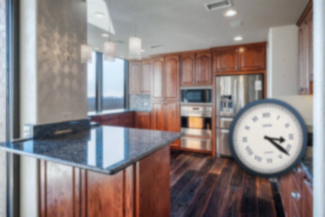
3:22
